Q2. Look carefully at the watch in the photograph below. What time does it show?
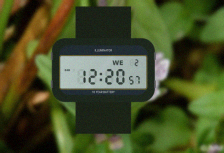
12:20:57
